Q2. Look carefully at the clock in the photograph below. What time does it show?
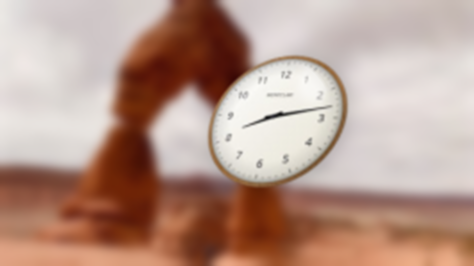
8:13
